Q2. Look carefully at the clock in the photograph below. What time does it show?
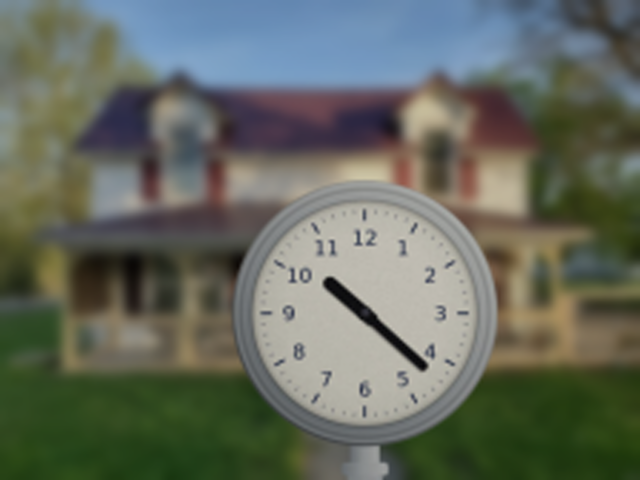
10:22
